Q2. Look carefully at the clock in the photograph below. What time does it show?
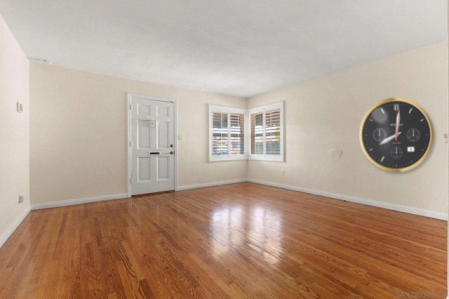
8:01
